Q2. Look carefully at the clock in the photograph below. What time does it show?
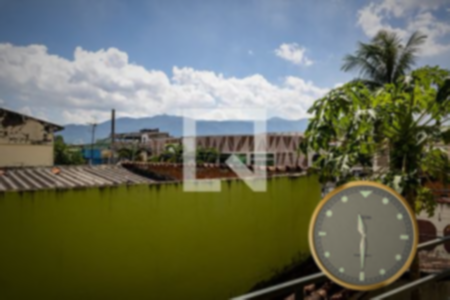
11:30
